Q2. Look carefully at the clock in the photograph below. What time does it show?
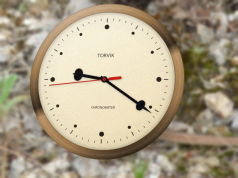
9:20:44
